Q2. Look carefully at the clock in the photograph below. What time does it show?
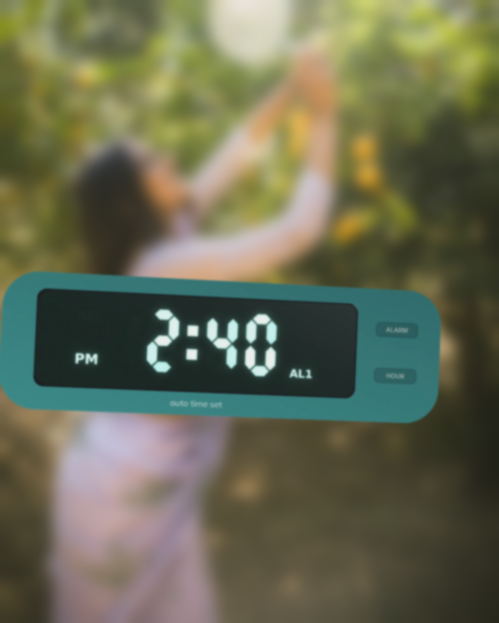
2:40
